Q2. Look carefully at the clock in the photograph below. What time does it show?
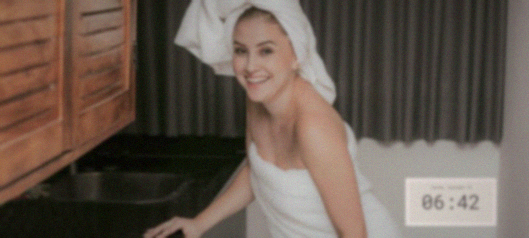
6:42
